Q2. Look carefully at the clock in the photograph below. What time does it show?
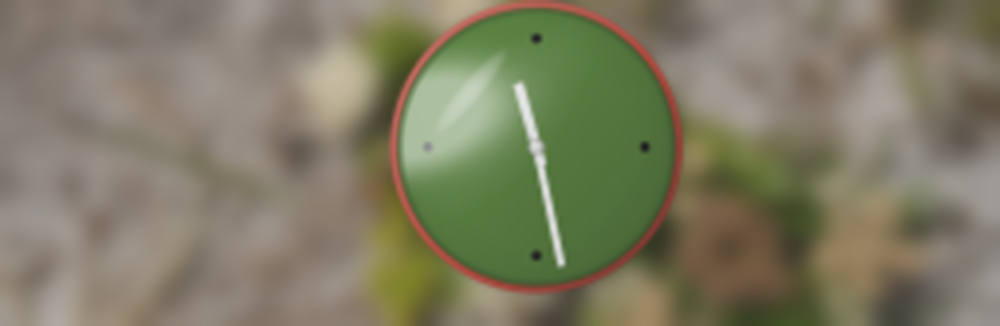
11:28
